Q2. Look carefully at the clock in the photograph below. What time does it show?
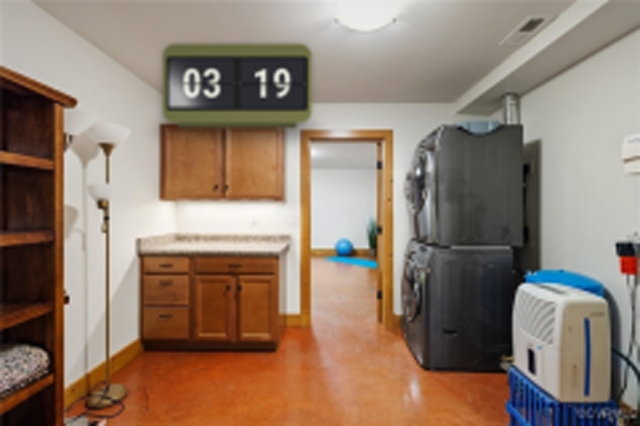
3:19
